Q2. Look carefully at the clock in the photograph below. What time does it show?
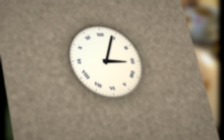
3:04
